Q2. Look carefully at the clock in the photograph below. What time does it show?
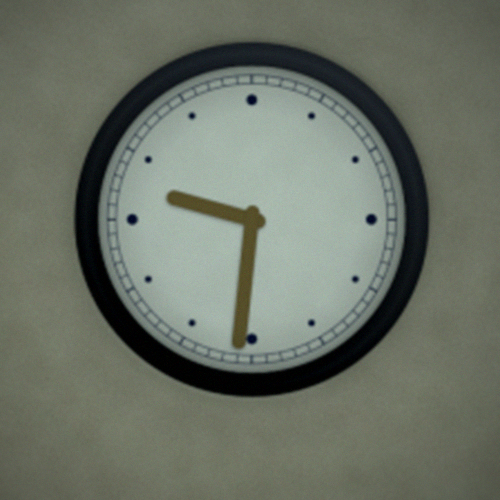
9:31
